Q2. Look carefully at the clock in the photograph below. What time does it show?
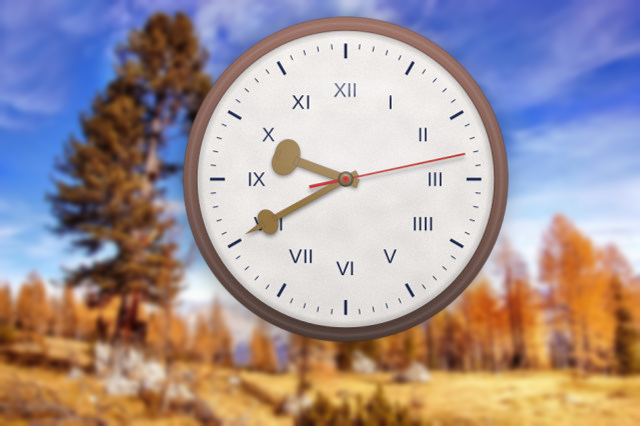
9:40:13
